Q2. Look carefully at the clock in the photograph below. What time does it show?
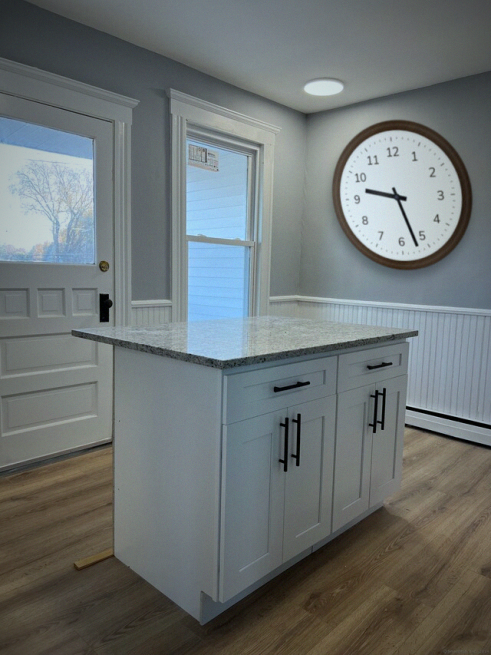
9:27
